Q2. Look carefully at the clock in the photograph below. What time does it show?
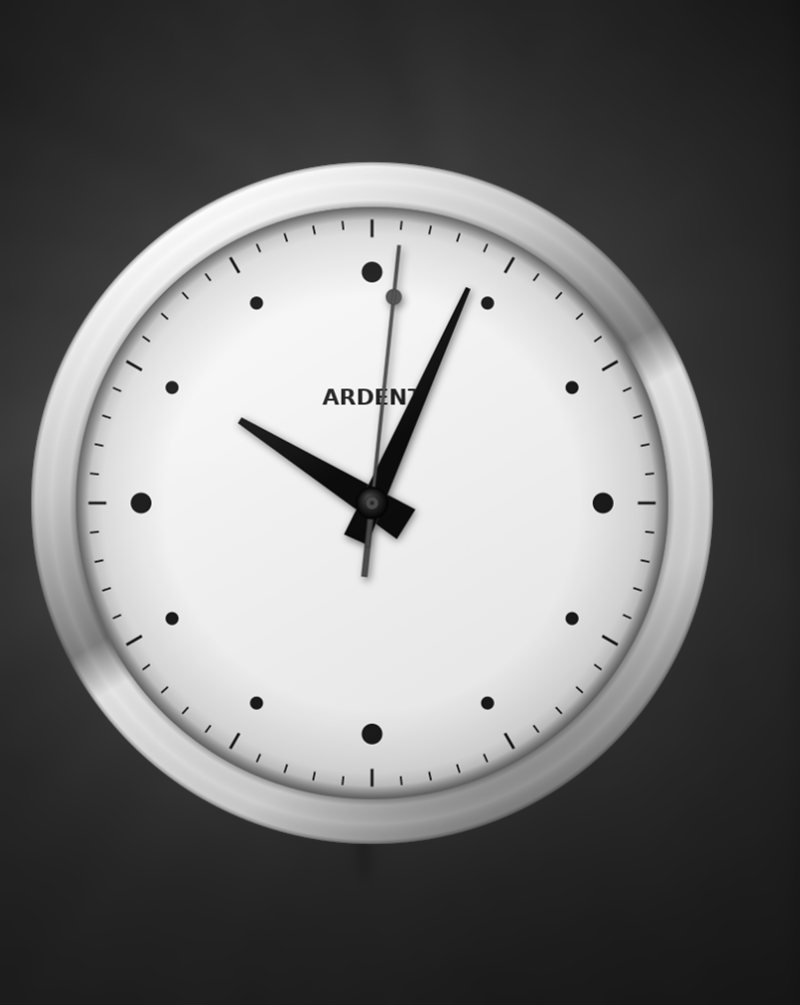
10:04:01
